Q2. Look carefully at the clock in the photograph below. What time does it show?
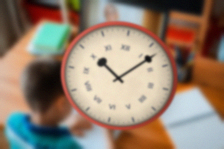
10:07
